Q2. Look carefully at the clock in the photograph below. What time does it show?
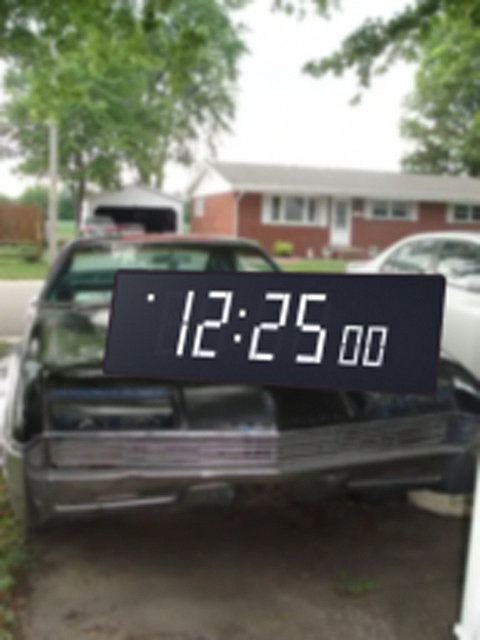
12:25:00
